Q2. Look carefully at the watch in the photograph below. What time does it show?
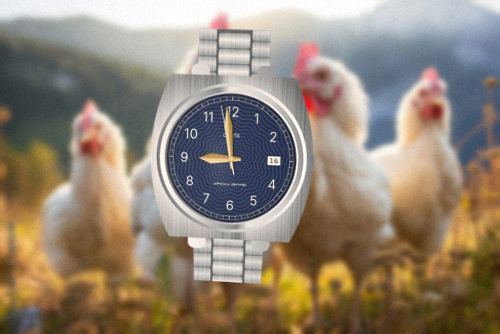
8:58:58
